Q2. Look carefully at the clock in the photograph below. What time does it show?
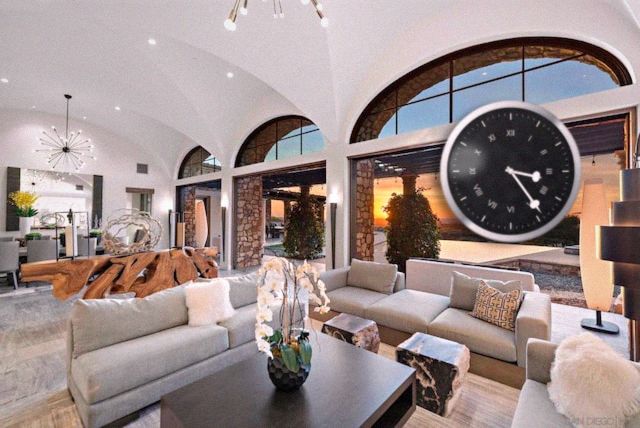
3:24
